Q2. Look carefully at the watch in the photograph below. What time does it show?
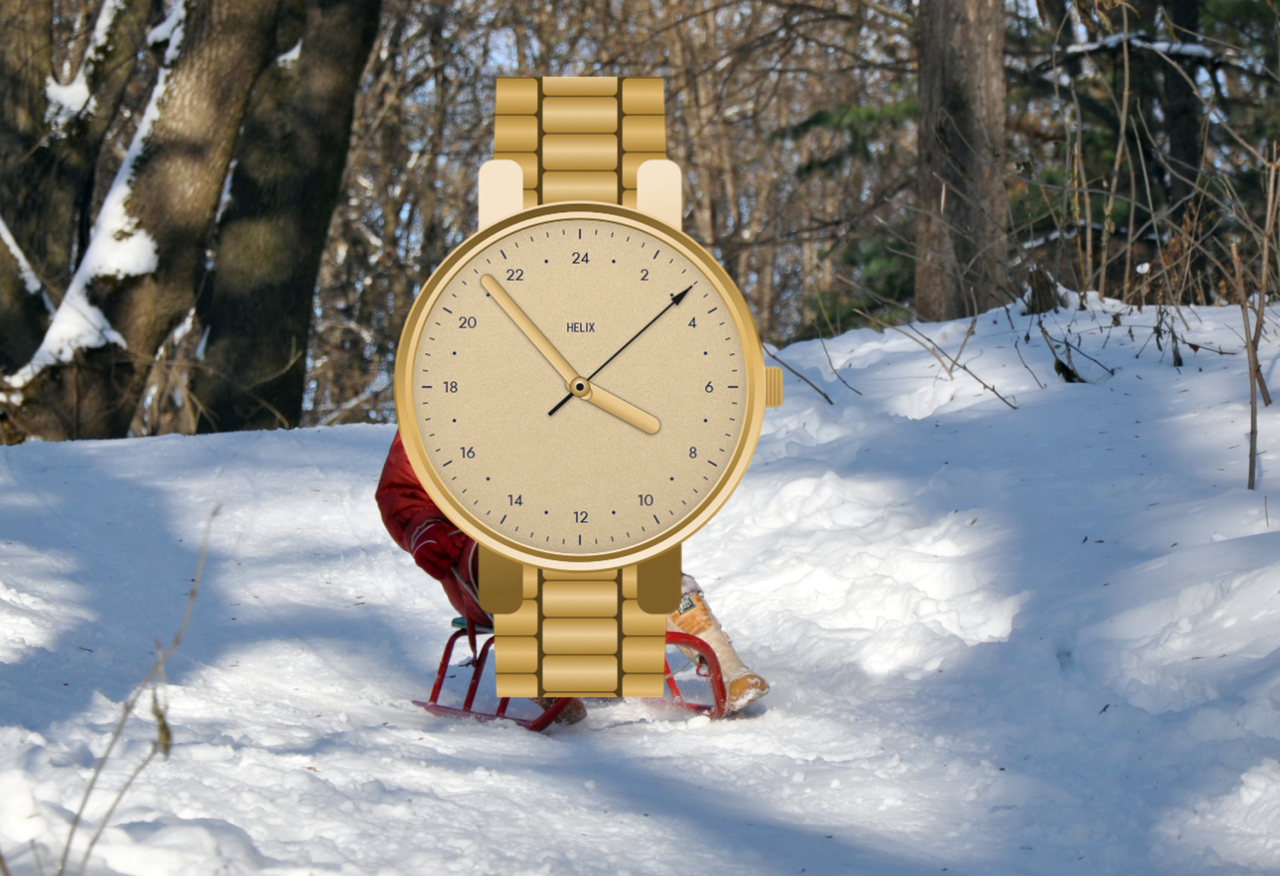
7:53:08
